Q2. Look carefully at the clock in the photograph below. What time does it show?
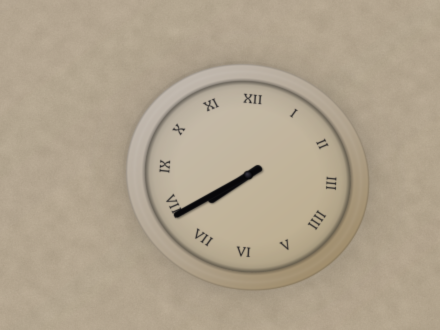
7:39
